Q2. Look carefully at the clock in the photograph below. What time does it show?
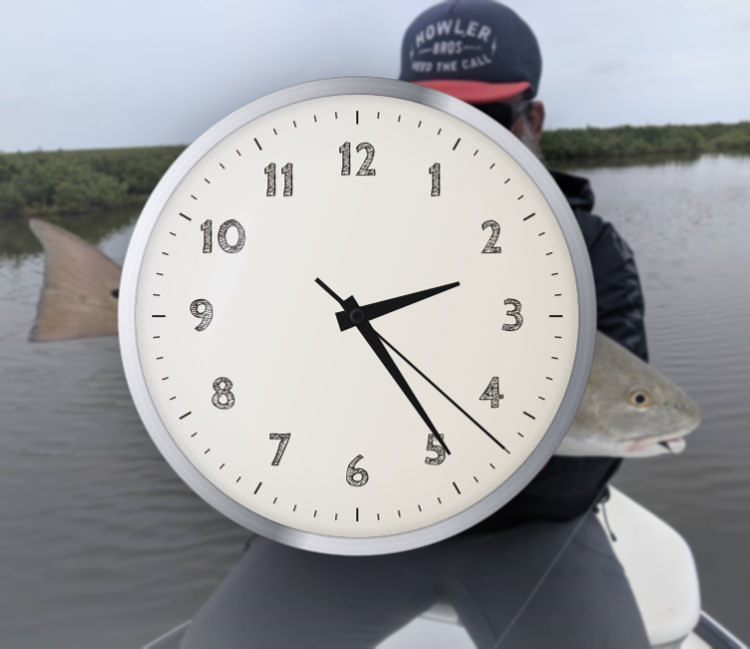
2:24:22
